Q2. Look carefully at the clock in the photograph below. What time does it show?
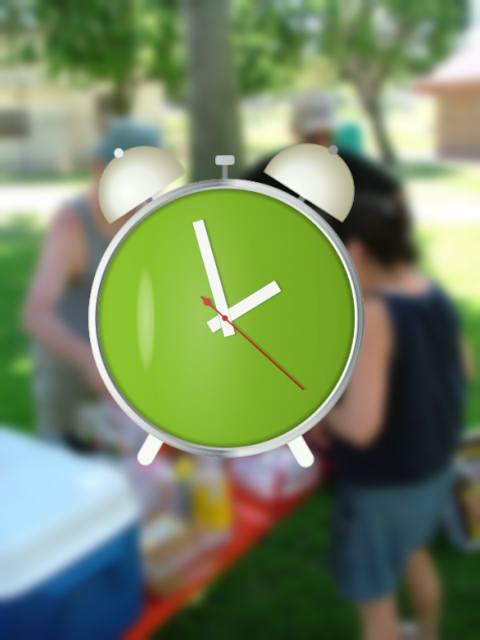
1:57:22
